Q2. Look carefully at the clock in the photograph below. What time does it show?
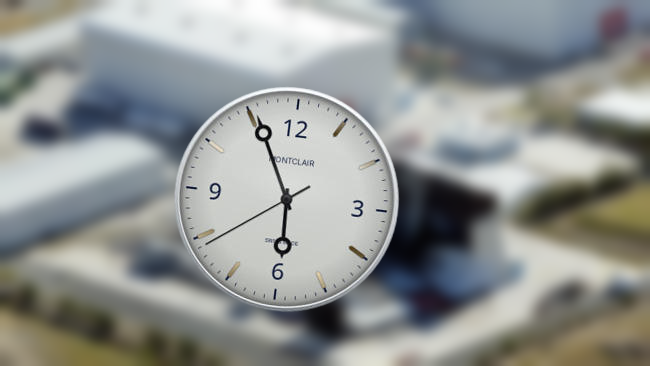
5:55:39
